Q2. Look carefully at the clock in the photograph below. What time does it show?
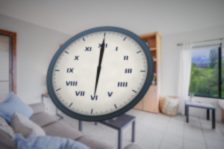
6:00
